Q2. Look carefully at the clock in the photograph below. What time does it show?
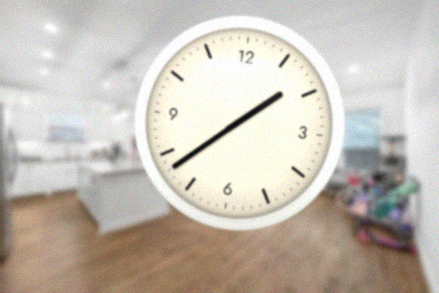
1:38
